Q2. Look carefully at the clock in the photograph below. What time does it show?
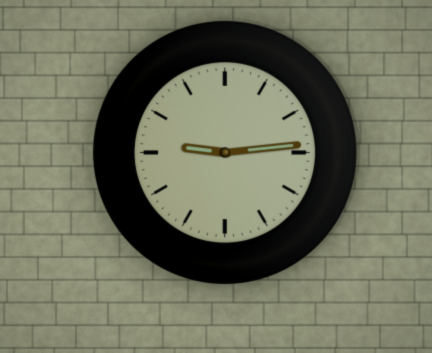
9:14
